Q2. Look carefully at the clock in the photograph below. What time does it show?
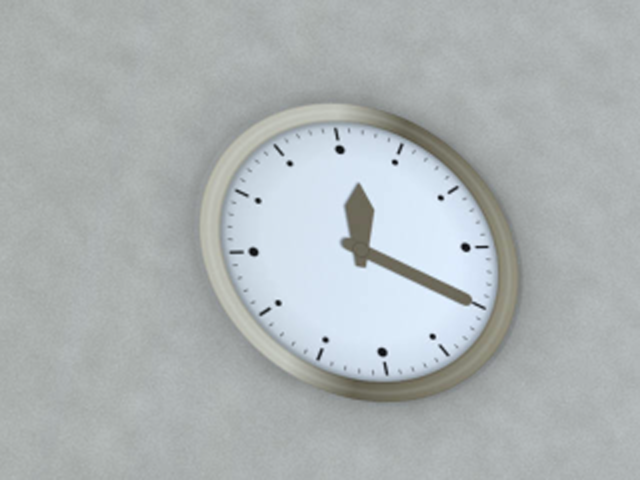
12:20
